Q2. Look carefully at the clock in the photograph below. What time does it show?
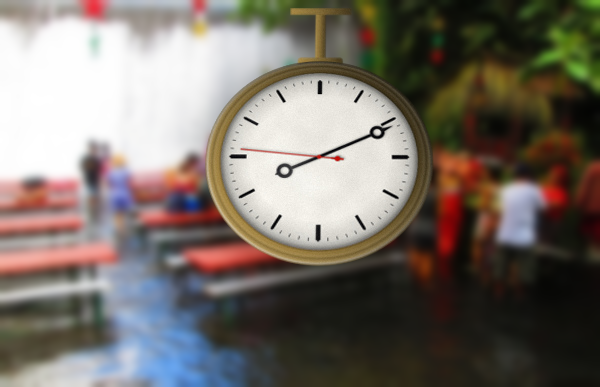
8:10:46
